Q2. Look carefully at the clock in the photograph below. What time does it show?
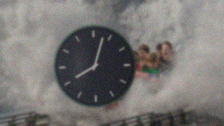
8:03
